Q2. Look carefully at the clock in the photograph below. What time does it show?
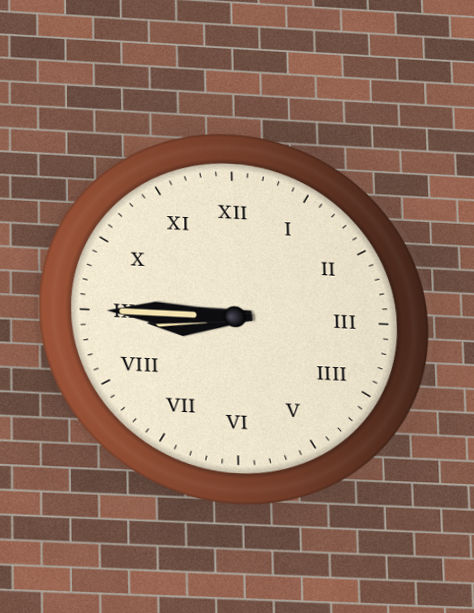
8:45
